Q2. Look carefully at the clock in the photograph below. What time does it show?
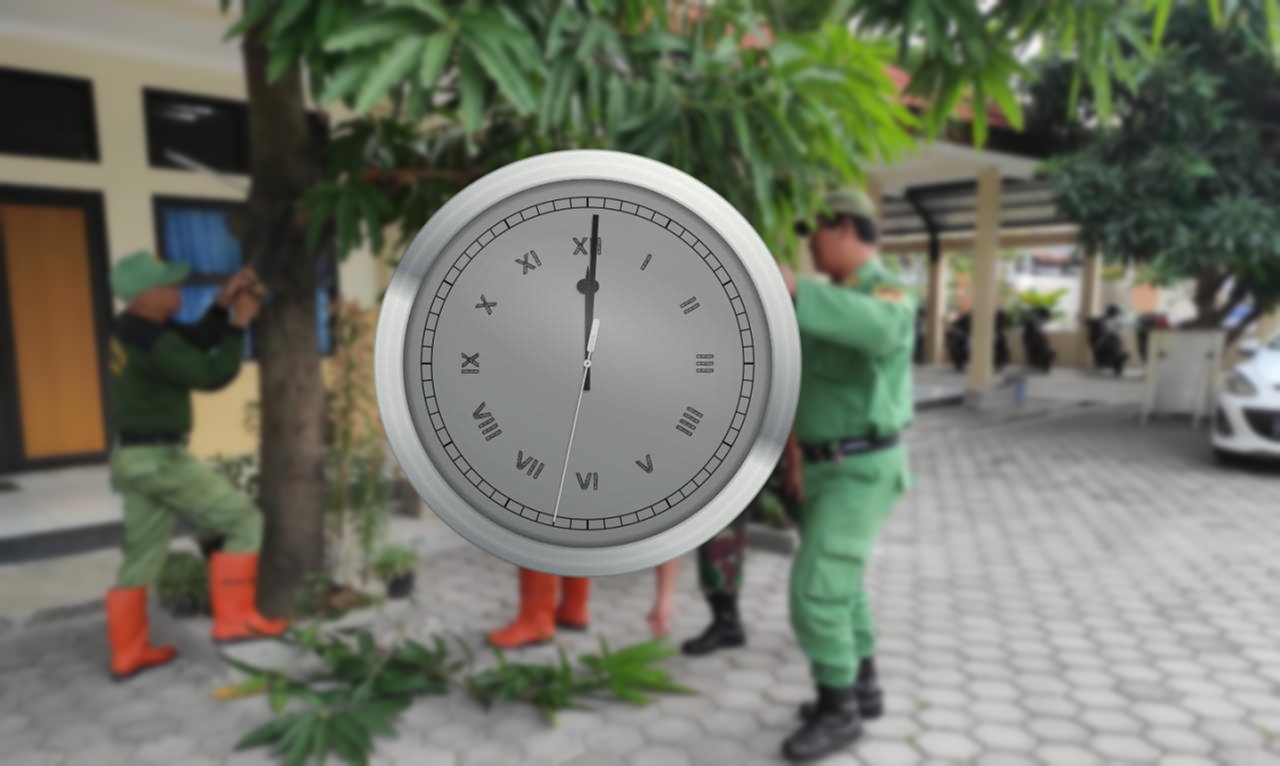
12:00:32
